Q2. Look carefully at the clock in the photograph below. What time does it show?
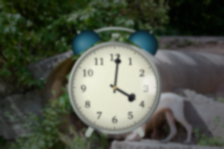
4:01
